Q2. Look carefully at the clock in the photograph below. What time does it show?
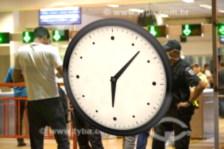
6:07
